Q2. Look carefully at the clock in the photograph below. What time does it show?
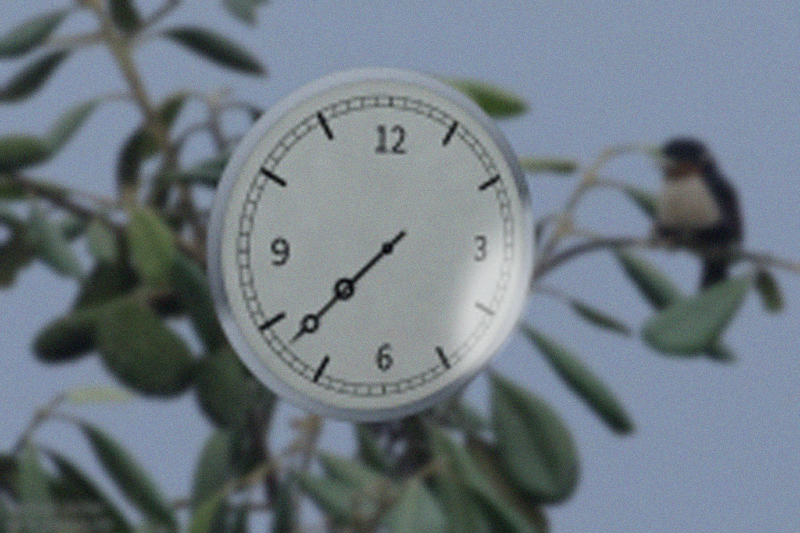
7:38
